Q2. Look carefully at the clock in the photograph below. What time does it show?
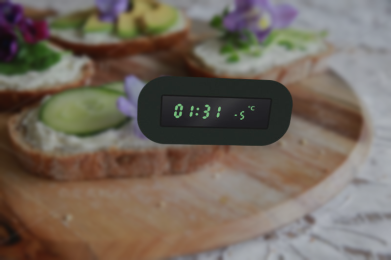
1:31
